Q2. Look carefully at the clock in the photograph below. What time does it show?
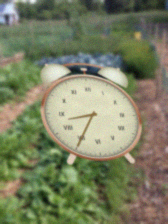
8:35
